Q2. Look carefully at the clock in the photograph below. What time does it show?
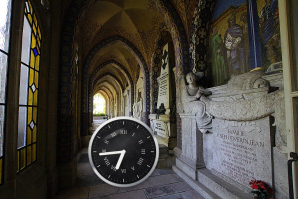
6:44
